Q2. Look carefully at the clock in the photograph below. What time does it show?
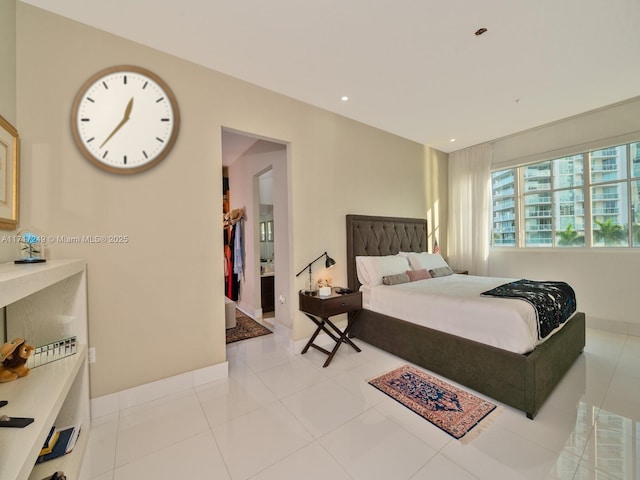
12:37
